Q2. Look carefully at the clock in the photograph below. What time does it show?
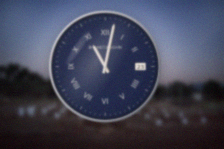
11:02
